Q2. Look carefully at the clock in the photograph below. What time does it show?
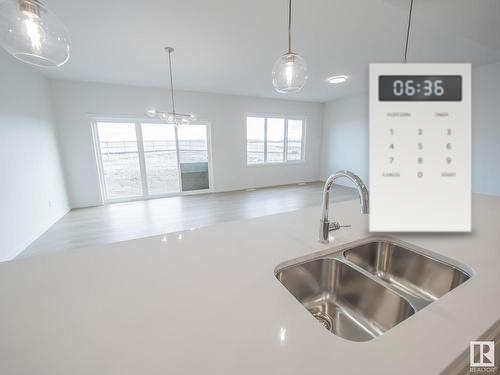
6:36
